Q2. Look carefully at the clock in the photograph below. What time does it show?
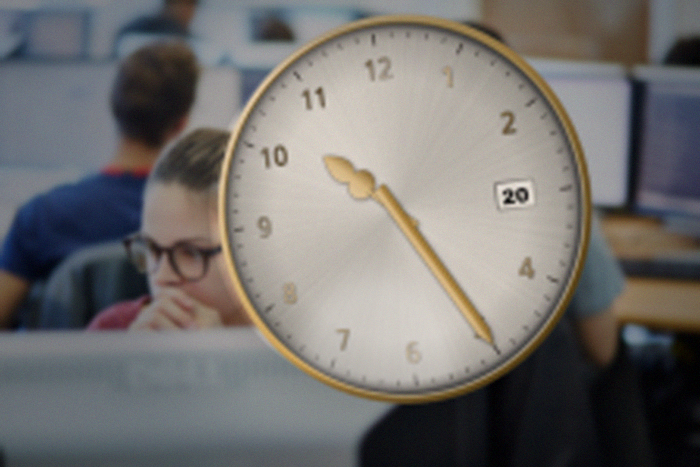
10:25
